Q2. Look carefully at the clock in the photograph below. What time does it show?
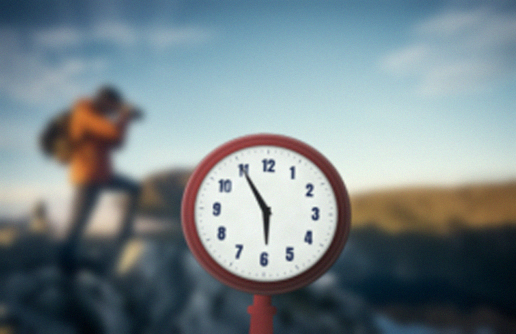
5:55
